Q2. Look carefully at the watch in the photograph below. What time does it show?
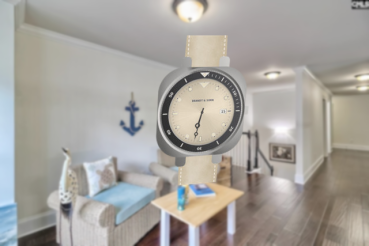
6:32
